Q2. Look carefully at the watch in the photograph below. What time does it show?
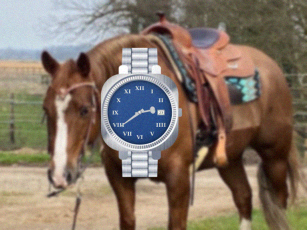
2:39
